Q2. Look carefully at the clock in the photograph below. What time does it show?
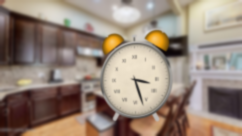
3:27
